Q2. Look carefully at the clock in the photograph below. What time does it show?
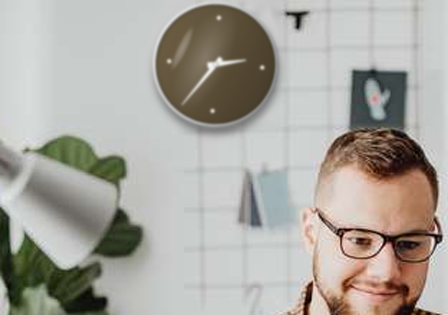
2:36
